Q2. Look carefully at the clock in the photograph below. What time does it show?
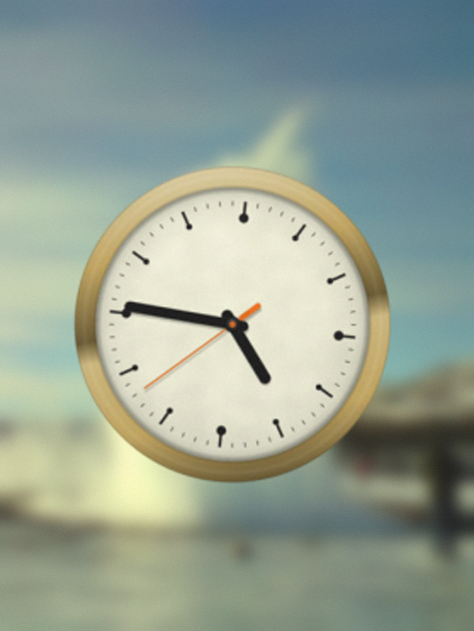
4:45:38
